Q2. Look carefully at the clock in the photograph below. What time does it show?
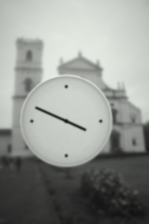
3:49
